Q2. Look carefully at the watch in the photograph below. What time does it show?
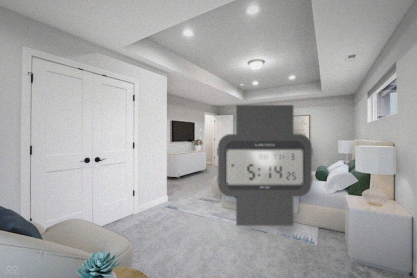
5:14
